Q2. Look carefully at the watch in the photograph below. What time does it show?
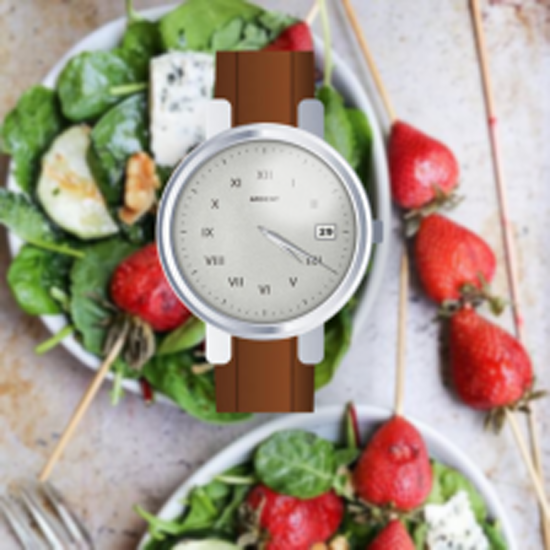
4:20
